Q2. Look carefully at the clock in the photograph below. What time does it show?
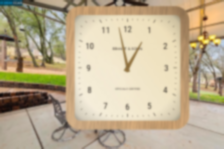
12:58
